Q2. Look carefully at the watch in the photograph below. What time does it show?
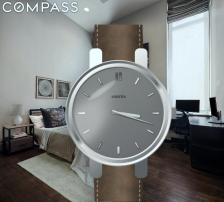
3:18
